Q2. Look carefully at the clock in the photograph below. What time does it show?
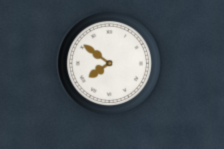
7:51
